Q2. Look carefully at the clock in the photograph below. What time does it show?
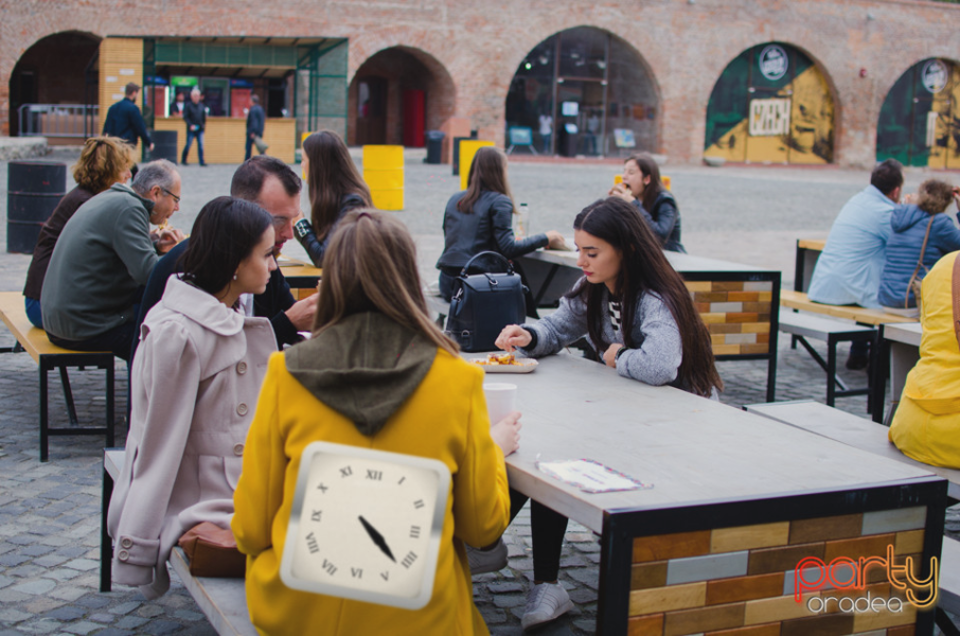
4:22
